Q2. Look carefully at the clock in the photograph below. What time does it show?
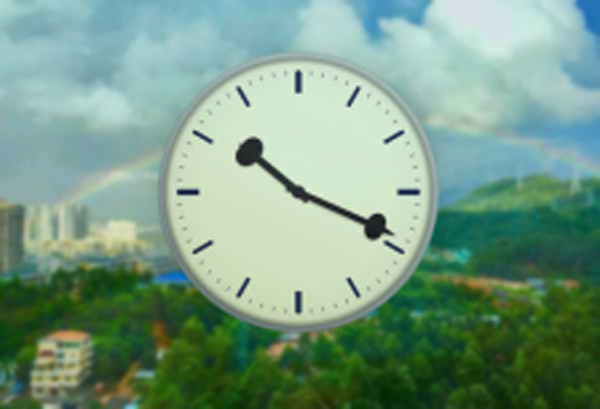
10:19
